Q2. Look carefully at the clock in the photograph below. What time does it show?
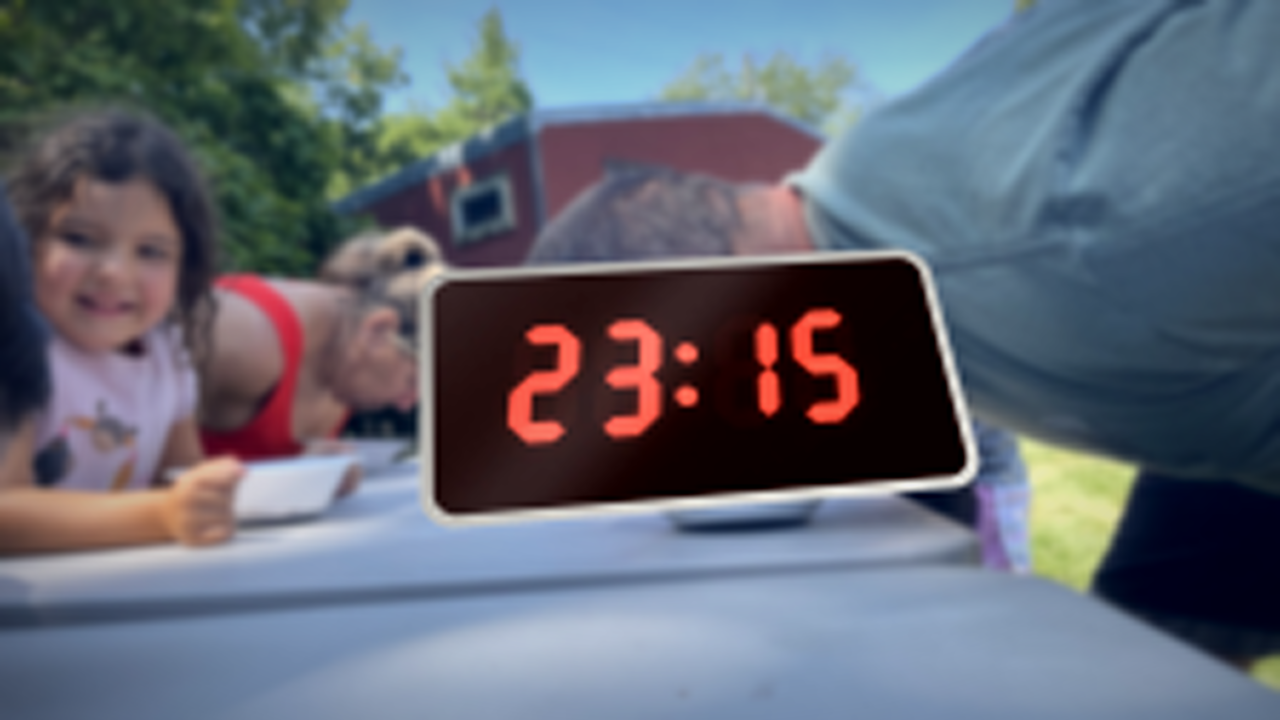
23:15
